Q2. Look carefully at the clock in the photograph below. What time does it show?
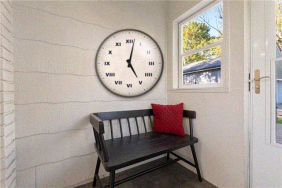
5:02
